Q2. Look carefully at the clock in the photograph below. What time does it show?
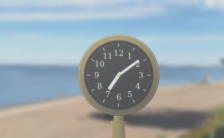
7:09
